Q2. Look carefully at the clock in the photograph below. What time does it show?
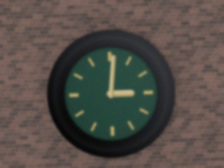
3:01
